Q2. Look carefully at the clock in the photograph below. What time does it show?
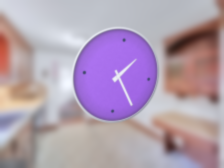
1:24
